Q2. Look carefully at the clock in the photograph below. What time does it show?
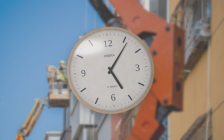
5:06
